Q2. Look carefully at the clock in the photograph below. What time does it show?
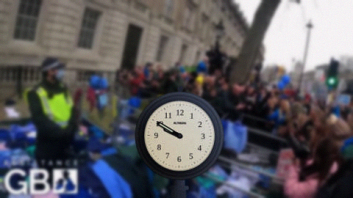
9:50
